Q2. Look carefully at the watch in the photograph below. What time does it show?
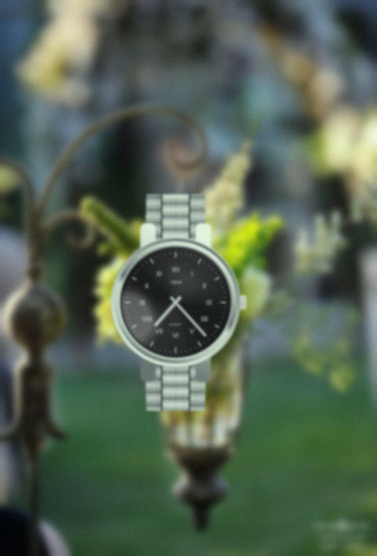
7:23
